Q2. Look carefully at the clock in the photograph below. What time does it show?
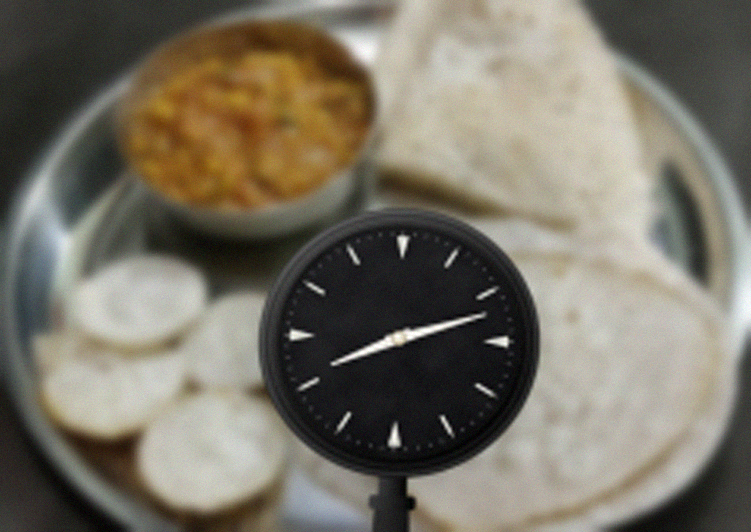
8:12
